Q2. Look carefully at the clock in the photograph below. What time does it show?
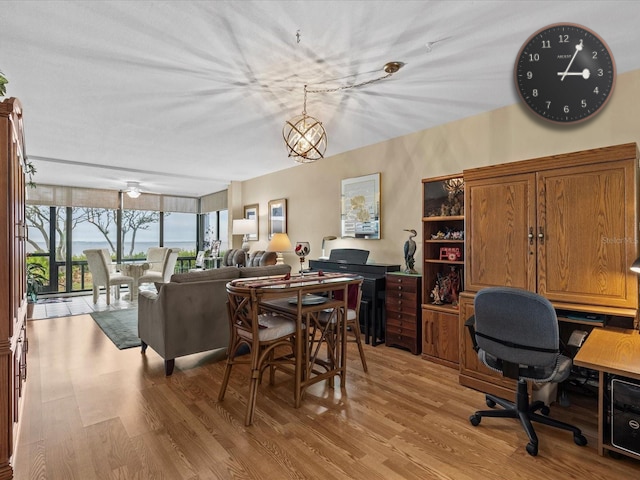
3:05
